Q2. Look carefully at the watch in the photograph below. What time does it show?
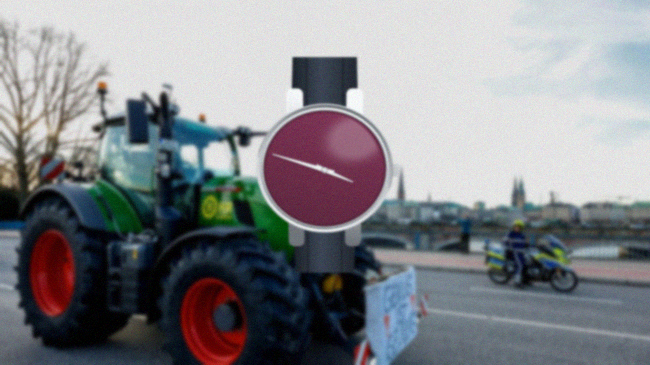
3:48
